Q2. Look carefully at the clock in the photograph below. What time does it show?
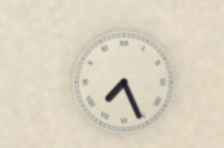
7:26
